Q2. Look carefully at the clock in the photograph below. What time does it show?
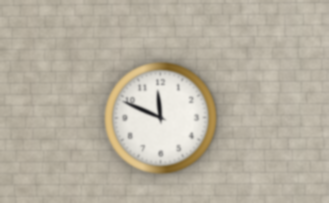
11:49
